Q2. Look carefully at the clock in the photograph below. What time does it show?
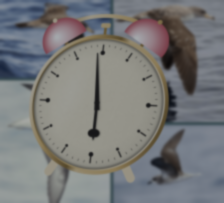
5:59
